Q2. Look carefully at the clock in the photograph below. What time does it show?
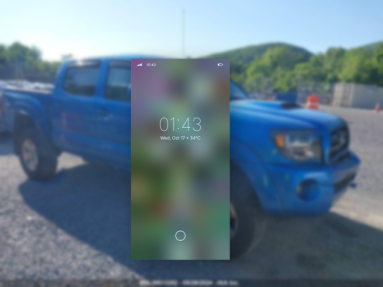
1:43
